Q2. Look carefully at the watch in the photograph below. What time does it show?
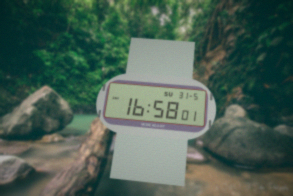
16:58:01
